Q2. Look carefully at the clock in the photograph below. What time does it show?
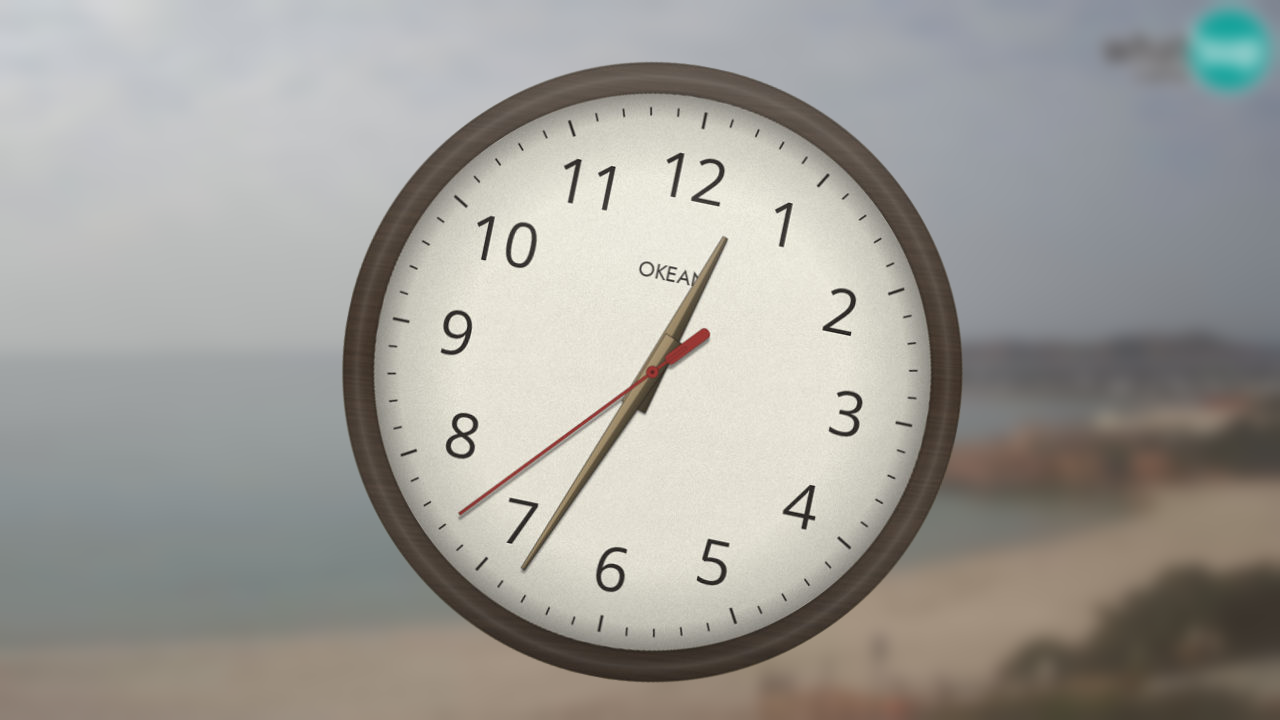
12:33:37
